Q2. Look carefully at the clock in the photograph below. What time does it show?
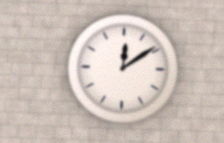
12:09
